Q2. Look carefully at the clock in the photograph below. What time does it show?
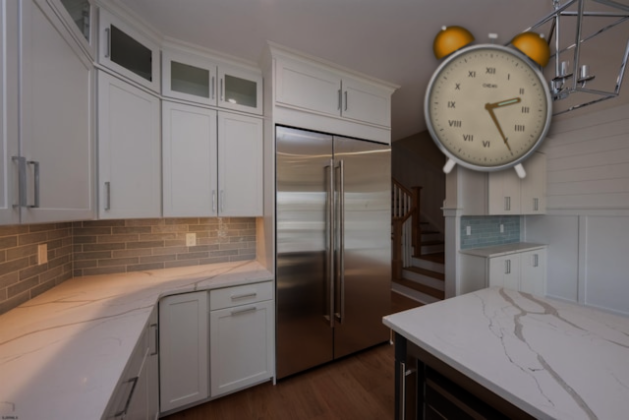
2:25
